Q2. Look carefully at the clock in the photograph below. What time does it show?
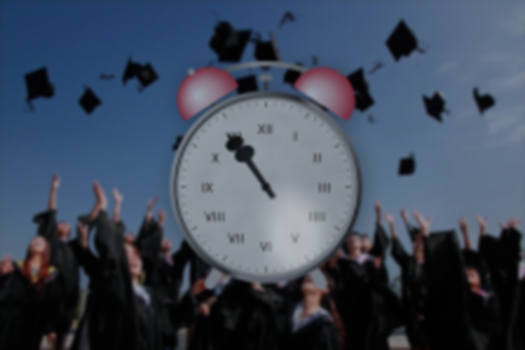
10:54
